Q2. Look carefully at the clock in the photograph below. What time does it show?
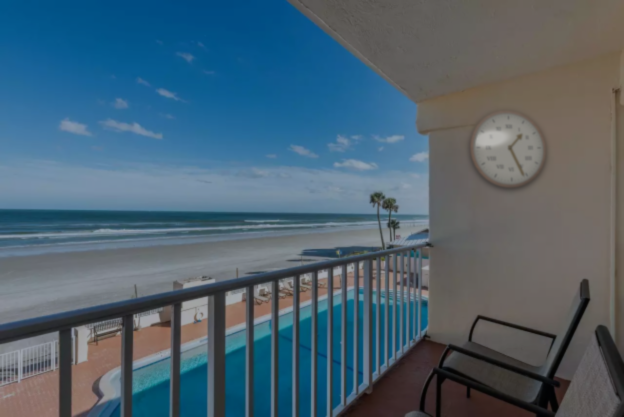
1:26
